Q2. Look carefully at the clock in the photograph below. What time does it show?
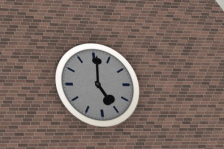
5:01
